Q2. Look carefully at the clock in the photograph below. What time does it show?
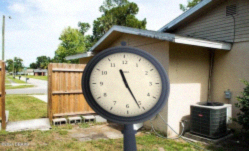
11:26
